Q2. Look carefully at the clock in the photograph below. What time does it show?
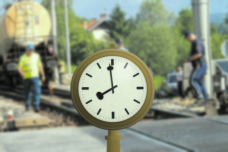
7:59
